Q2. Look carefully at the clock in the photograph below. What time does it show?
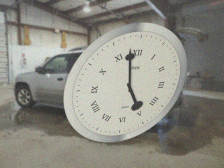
4:58
